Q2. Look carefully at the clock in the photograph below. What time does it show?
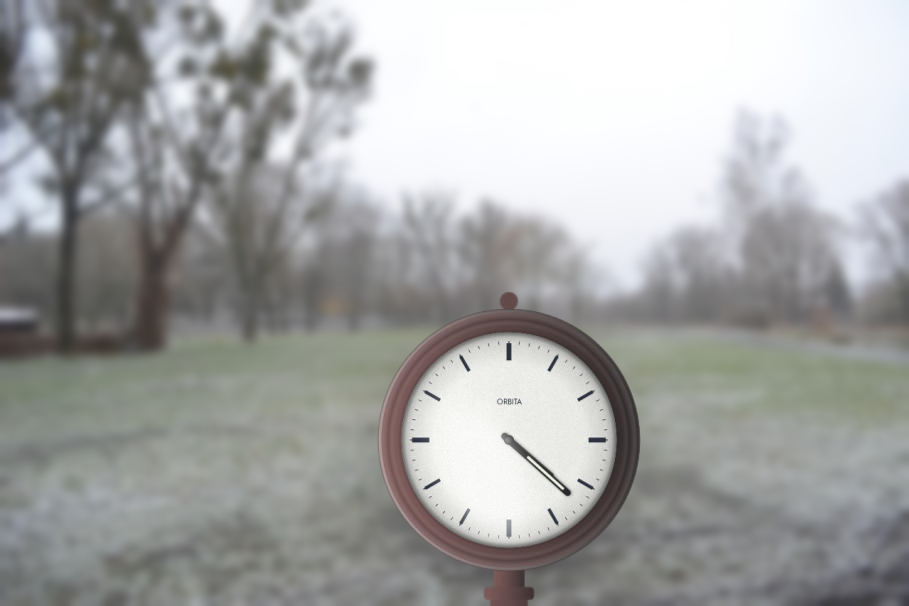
4:22
